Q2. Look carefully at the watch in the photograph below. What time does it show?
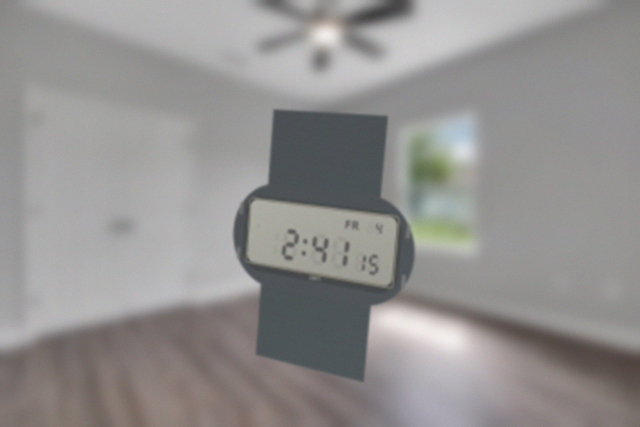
2:41:15
